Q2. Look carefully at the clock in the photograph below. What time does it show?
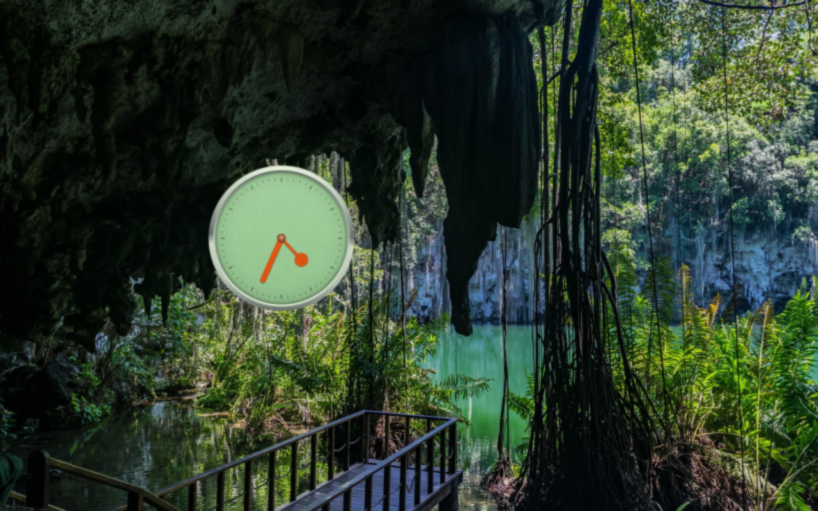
4:34
